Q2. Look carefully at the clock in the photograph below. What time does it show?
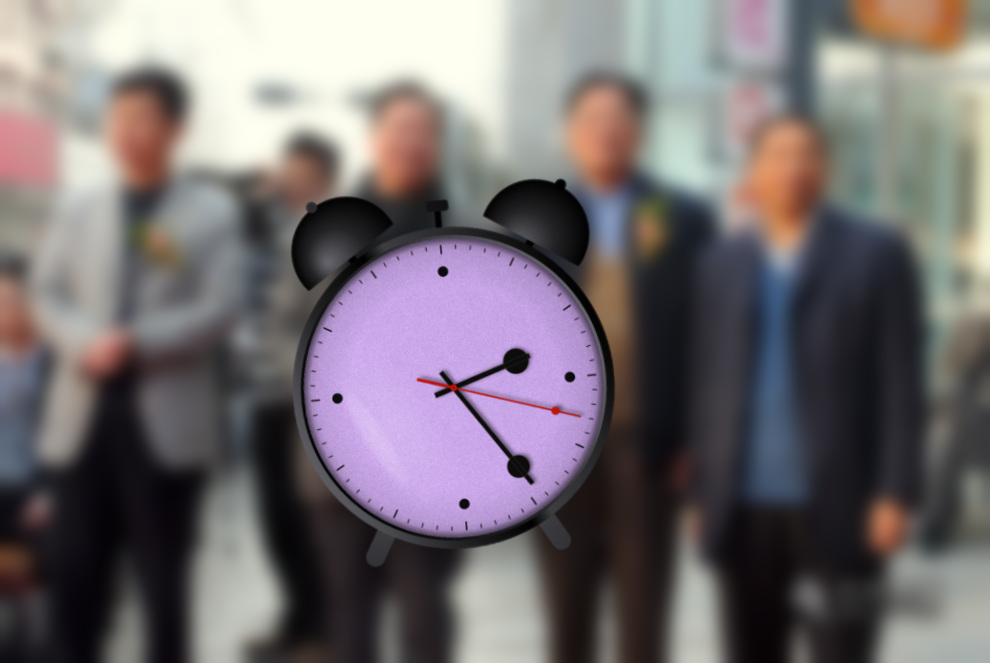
2:24:18
